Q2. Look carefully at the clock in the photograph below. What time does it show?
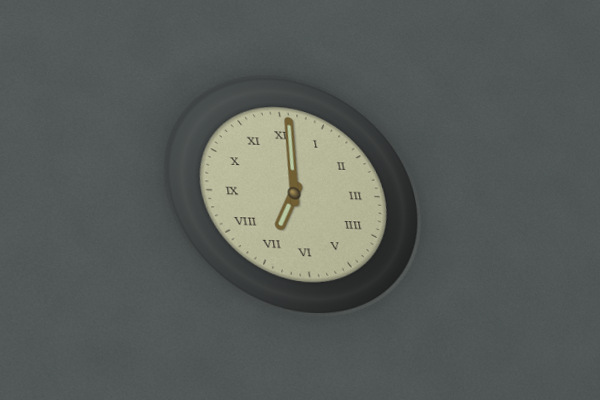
7:01
